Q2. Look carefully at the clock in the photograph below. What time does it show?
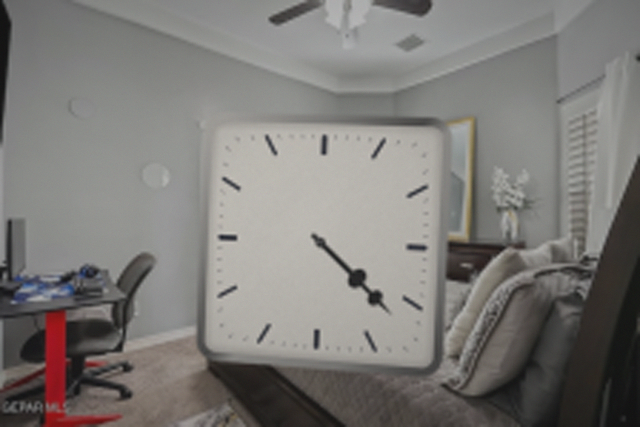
4:22
